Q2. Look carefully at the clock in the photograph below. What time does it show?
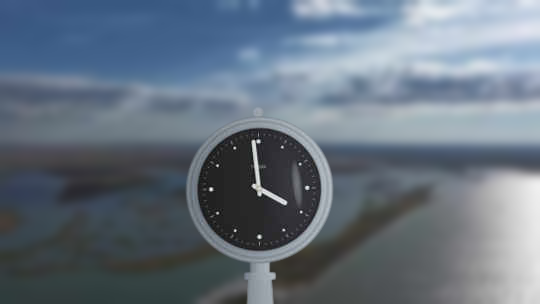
3:59
